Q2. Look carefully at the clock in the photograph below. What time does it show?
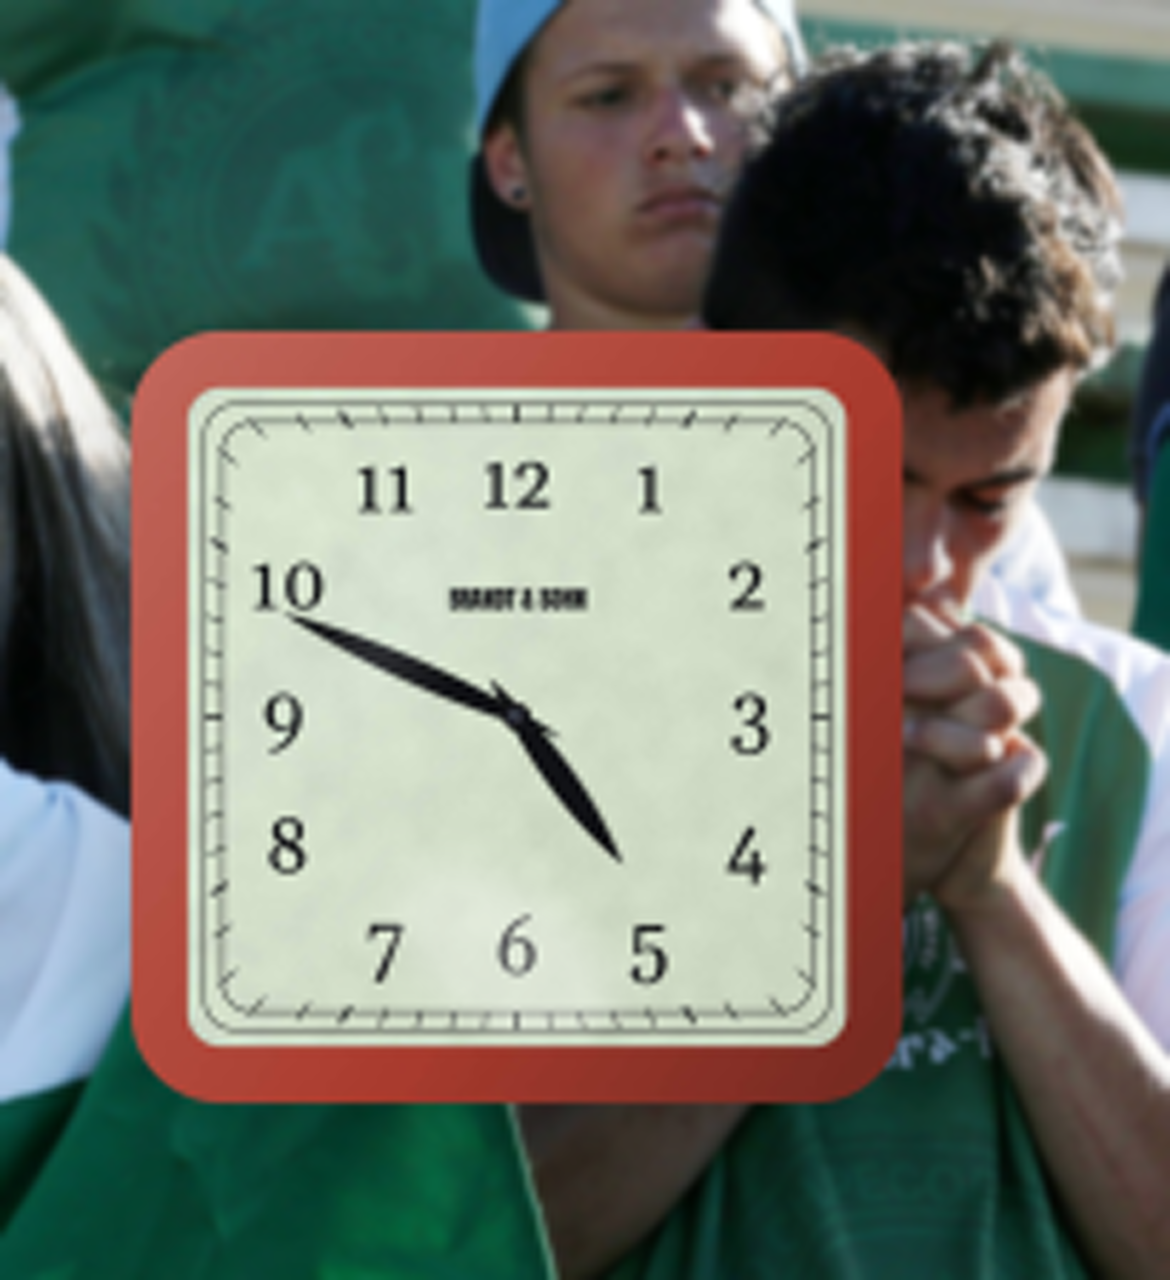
4:49
